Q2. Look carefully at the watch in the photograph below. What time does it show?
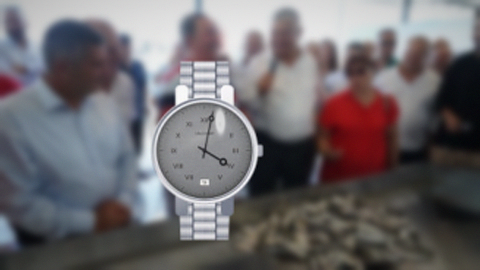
4:02
